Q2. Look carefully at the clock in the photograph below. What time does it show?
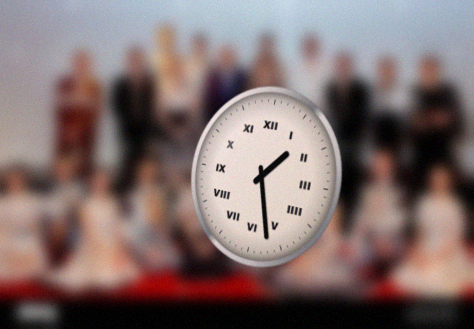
1:27
